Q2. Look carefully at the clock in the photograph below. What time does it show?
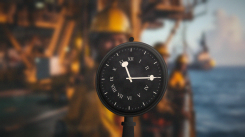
11:15
